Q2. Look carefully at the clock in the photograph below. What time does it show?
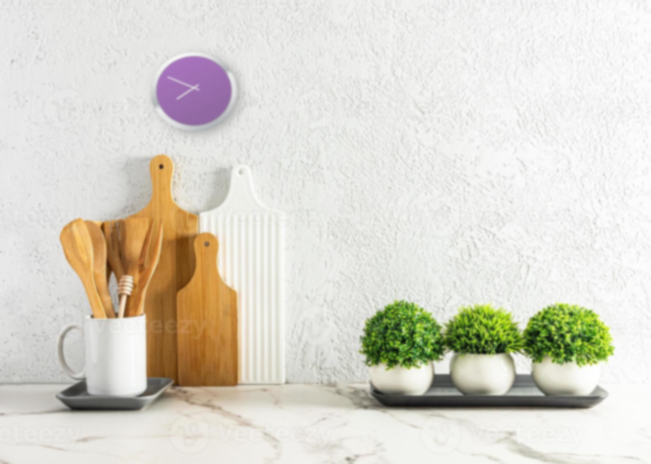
7:49
